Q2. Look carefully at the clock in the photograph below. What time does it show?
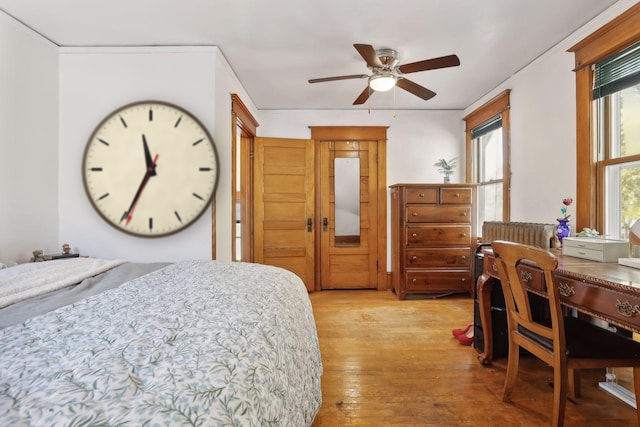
11:34:34
